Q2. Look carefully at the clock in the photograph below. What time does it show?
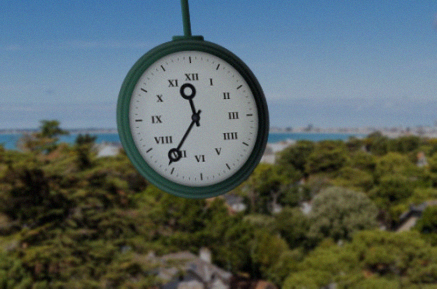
11:36
